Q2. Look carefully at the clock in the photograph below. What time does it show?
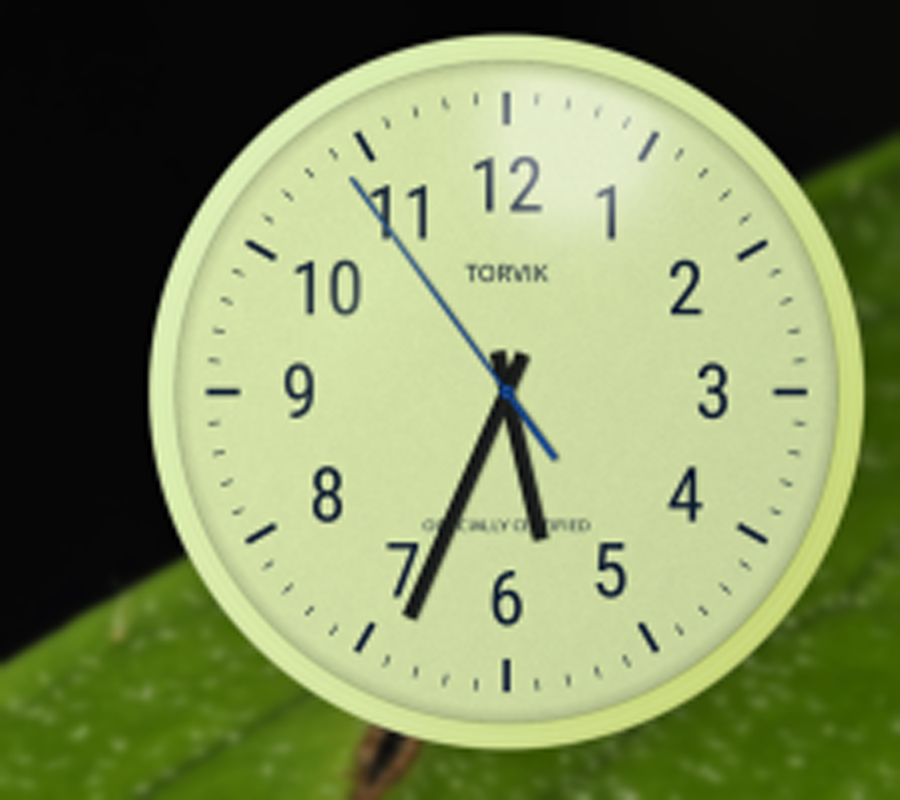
5:33:54
